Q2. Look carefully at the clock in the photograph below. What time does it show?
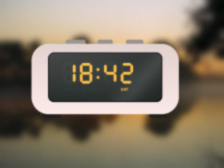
18:42
